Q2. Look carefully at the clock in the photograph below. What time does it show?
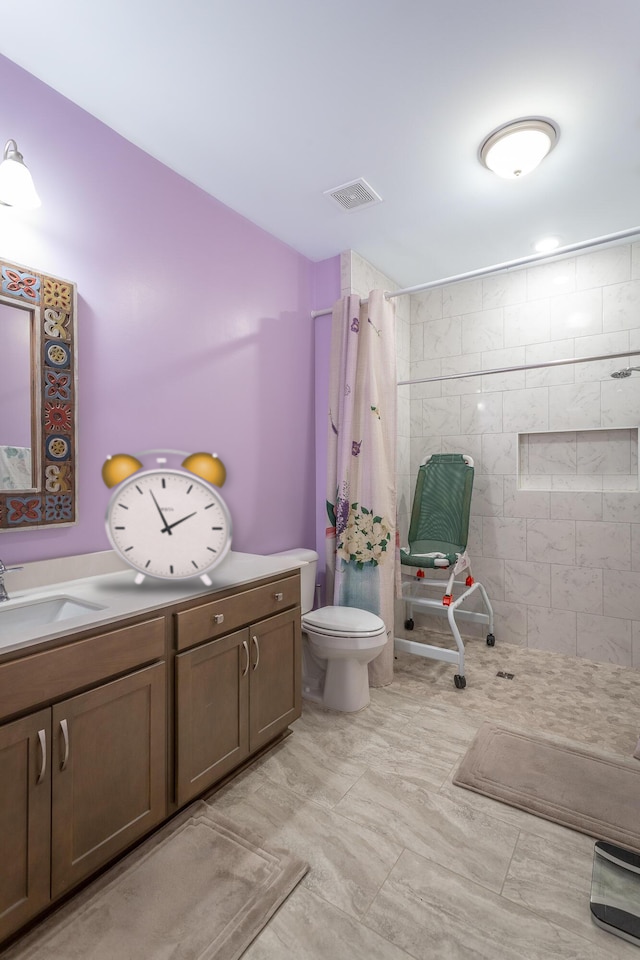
1:57
